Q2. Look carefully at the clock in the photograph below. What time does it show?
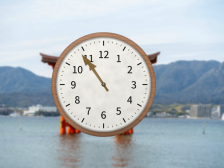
10:54
